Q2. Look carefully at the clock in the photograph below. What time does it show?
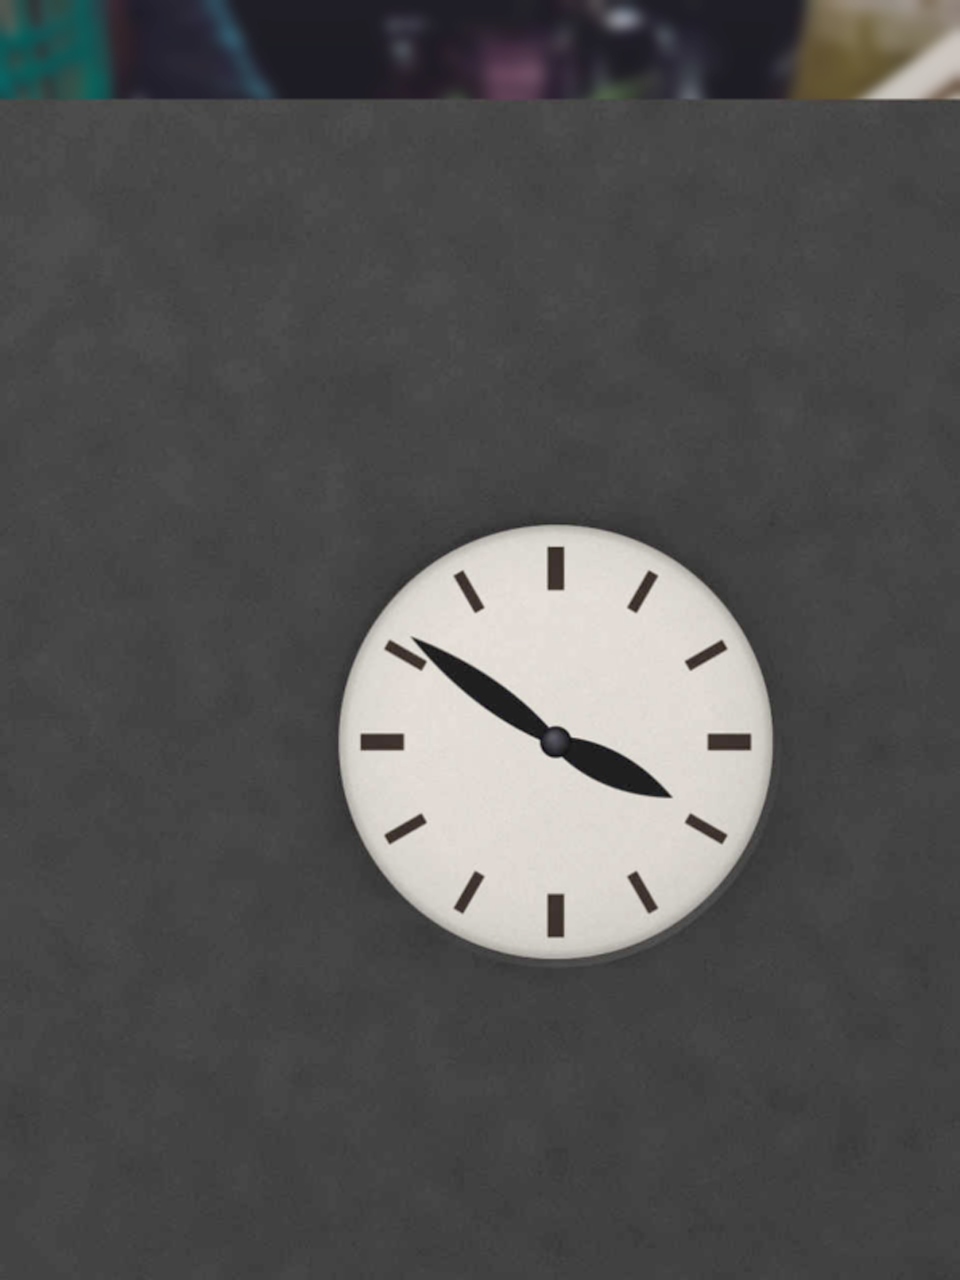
3:51
